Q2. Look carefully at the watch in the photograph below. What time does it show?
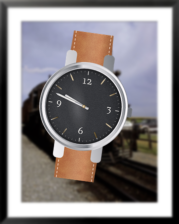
9:48
